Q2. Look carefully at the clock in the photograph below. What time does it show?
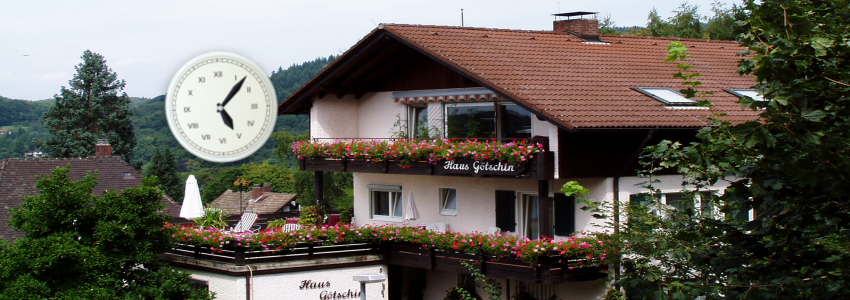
5:07
